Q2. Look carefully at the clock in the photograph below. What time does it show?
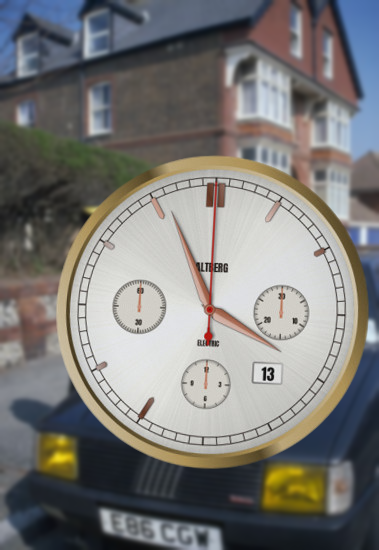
3:56
